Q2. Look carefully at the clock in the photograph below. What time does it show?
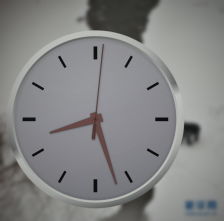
8:27:01
